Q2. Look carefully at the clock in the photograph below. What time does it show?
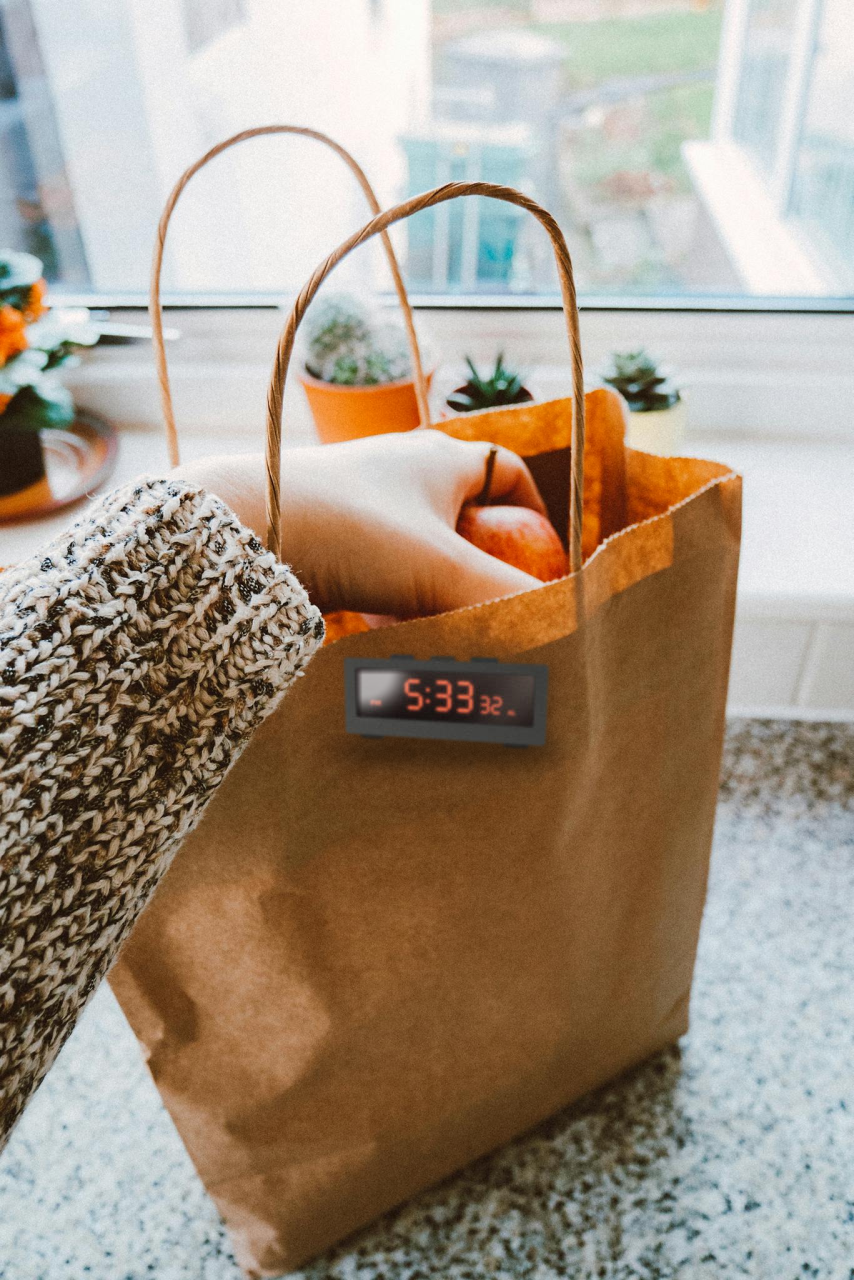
5:33:32
